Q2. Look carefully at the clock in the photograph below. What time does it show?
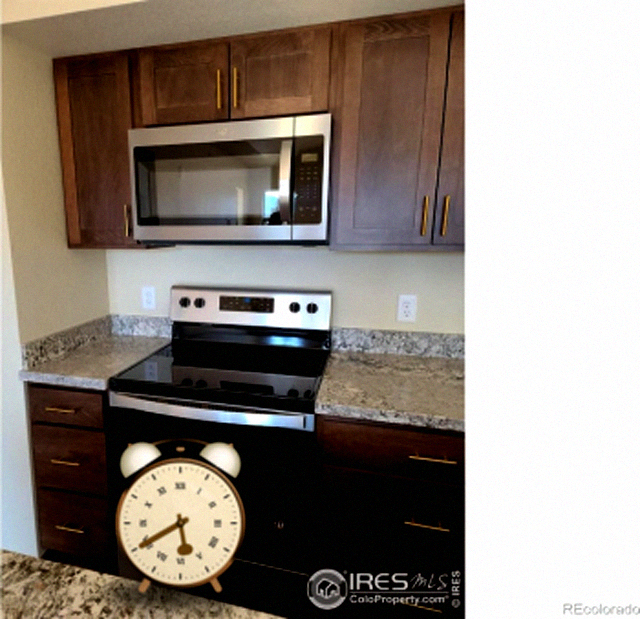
5:40
